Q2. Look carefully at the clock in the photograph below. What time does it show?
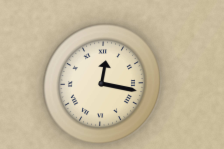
12:17
